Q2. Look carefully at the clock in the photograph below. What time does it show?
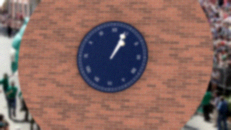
1:04
